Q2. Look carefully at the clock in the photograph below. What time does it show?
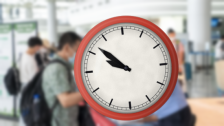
9:52
